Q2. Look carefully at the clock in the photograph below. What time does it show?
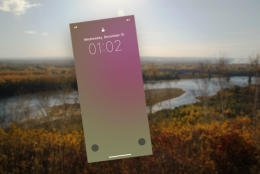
1:02
